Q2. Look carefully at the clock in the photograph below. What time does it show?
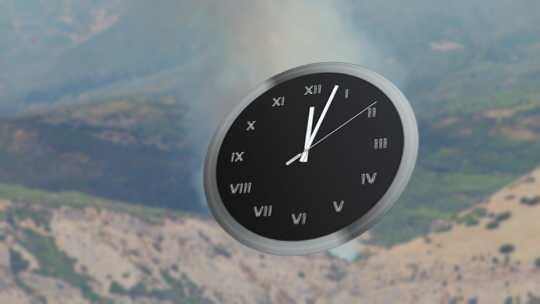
12:03:09
